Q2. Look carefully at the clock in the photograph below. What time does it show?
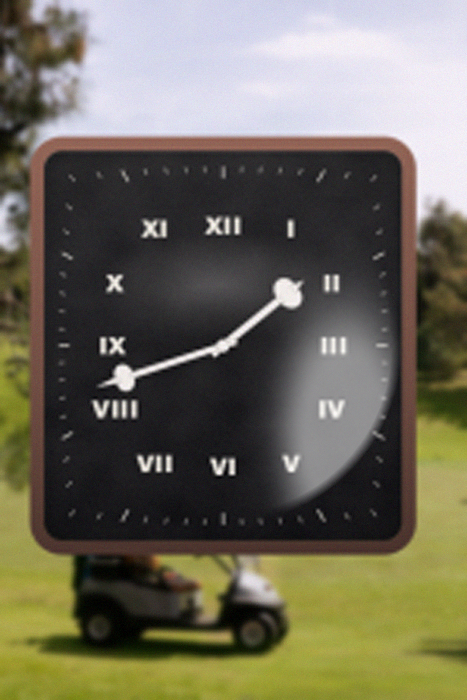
1:42
